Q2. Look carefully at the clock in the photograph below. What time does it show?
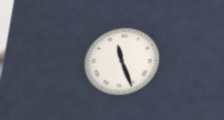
11:26
